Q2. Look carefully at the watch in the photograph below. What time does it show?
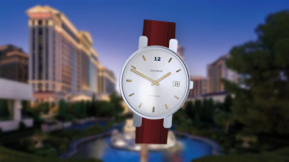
1:49
